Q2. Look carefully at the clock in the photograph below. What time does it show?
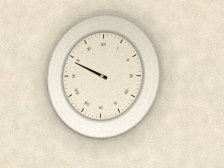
9:49
